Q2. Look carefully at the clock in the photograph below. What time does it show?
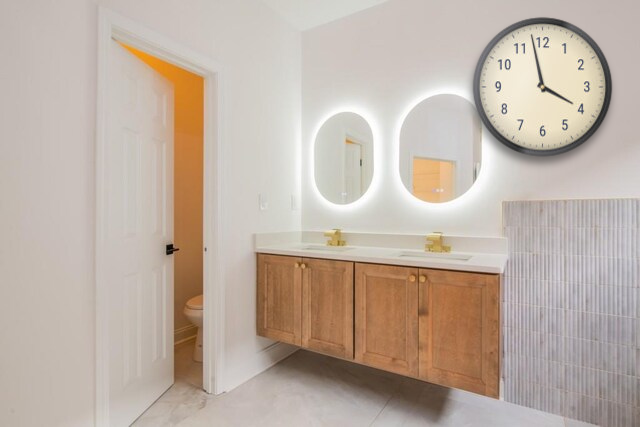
3:58
